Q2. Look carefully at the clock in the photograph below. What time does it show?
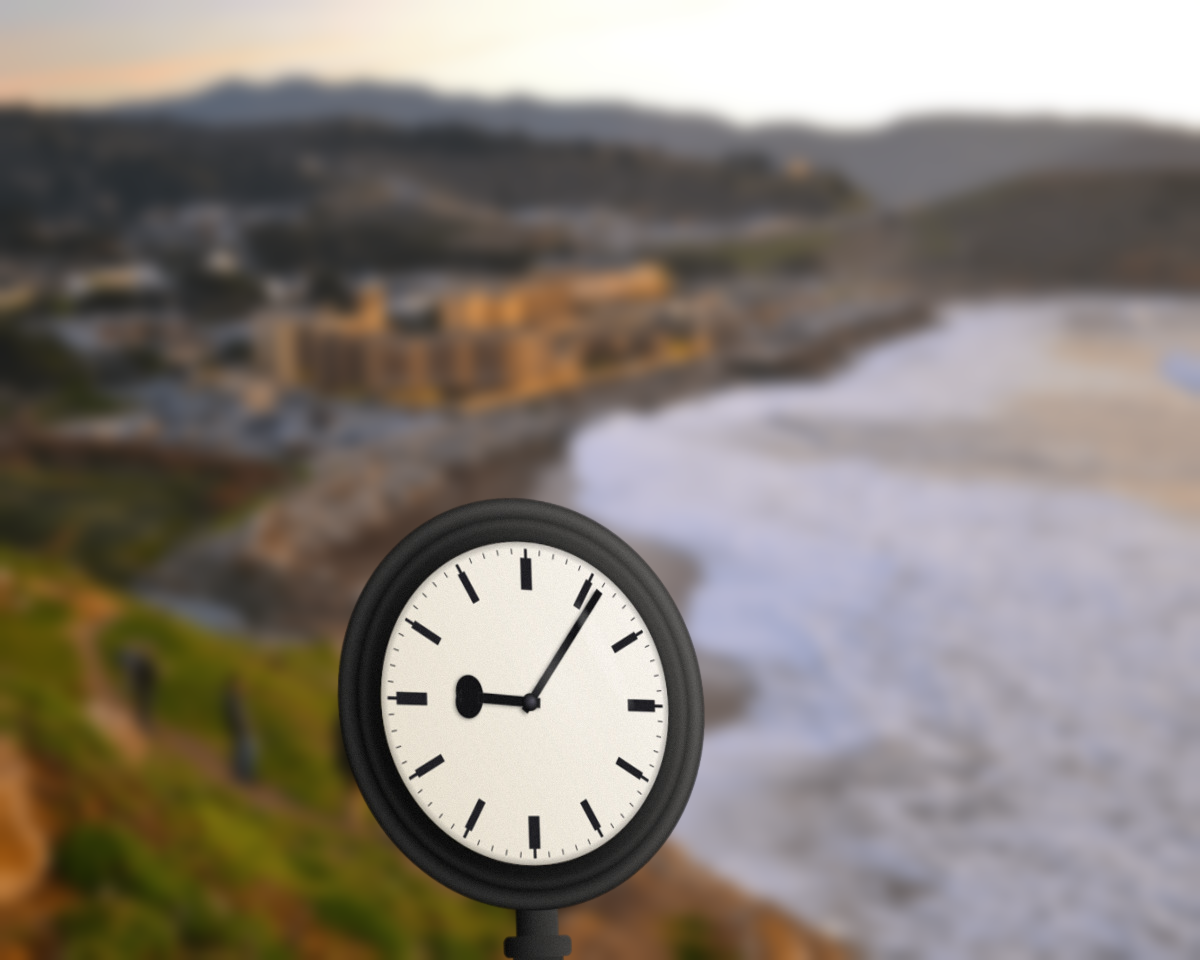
9:06
